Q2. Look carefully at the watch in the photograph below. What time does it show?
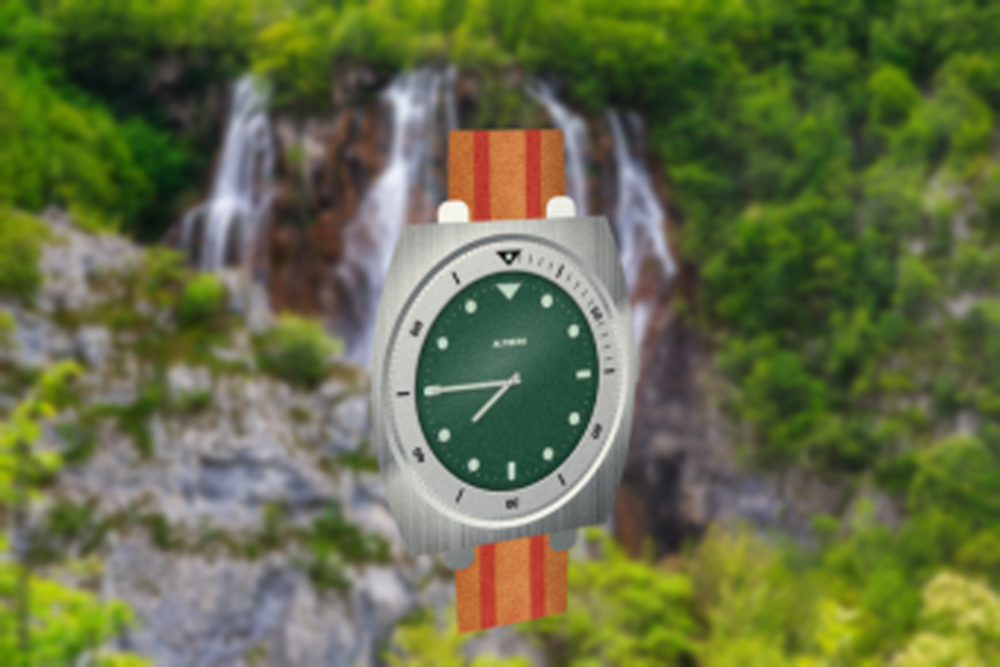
7:45
